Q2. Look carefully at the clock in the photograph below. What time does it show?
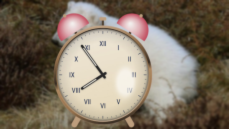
7:54
